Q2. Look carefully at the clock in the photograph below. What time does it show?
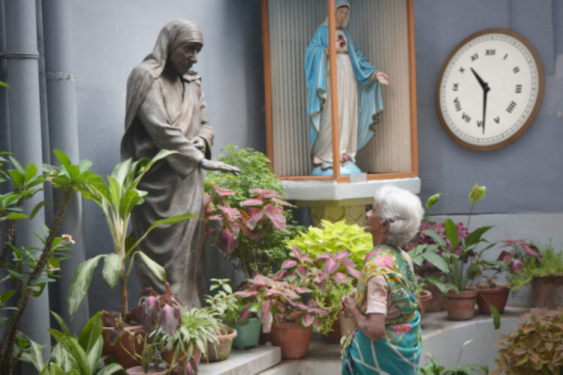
10:29
